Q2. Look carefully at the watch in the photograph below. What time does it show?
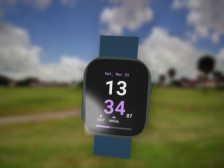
13:34
